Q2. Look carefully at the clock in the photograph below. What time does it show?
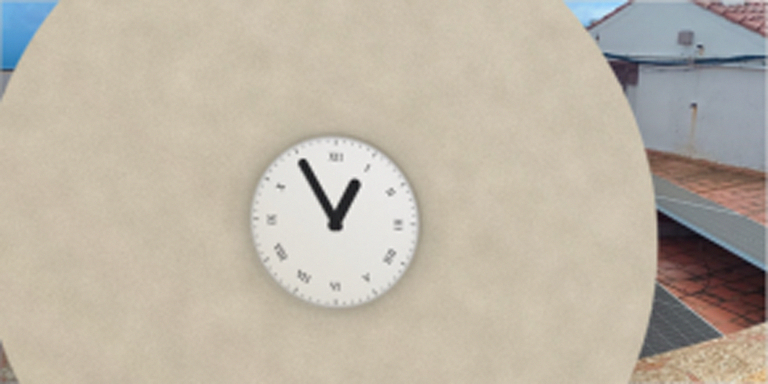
12:55
